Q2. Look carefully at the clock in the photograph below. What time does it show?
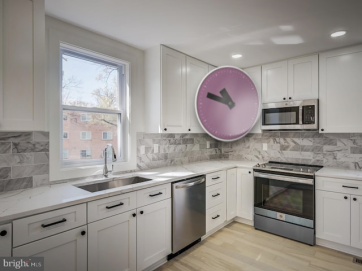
10:48
